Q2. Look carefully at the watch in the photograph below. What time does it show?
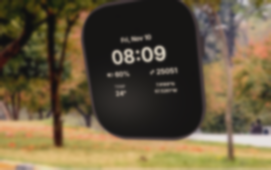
8:09
